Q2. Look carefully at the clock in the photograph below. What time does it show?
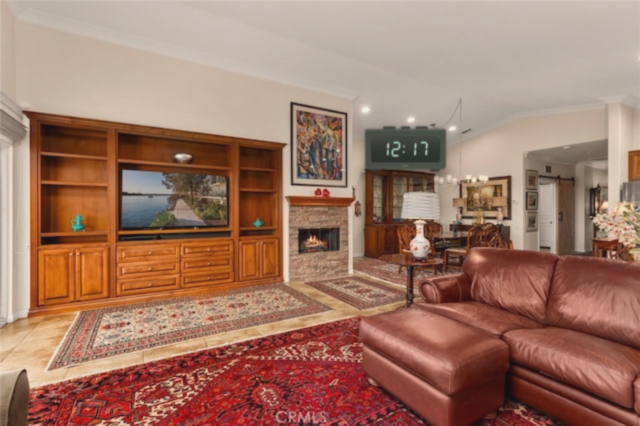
12:17
